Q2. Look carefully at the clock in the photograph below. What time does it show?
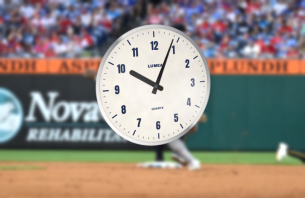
10:04
